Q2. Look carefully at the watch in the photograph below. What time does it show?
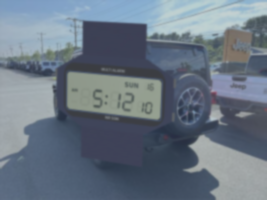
5:12:10
